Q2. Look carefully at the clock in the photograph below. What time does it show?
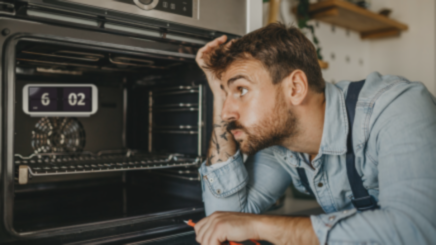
6:02
